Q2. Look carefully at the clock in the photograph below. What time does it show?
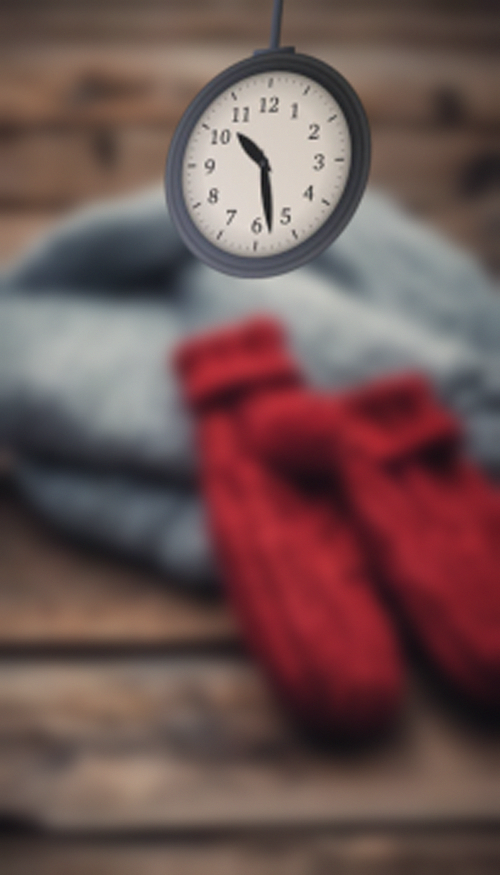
10:28
